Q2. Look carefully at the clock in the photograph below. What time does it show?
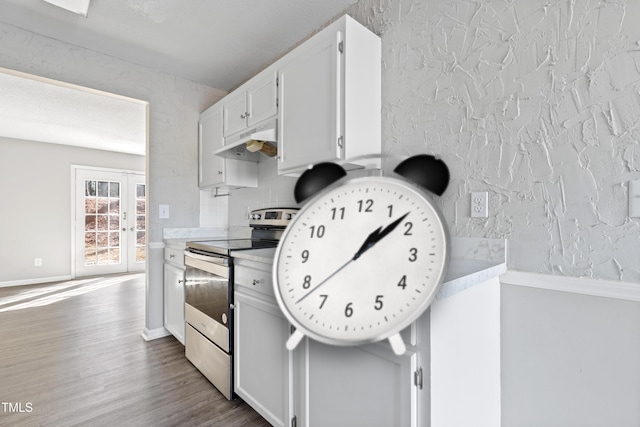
1:07:38
